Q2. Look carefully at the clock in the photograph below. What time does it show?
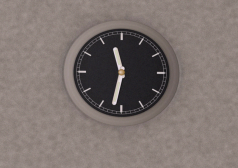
11:32
